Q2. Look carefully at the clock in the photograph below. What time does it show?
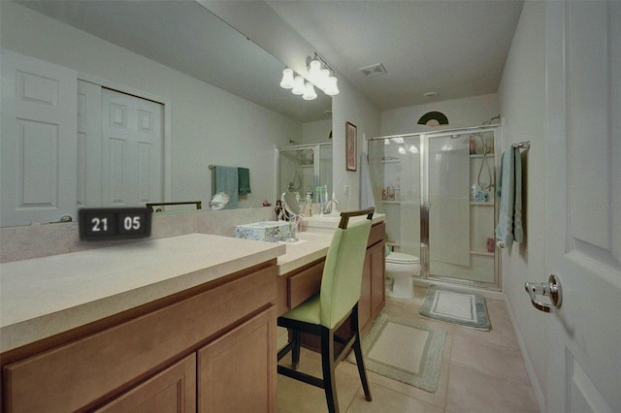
21:05
